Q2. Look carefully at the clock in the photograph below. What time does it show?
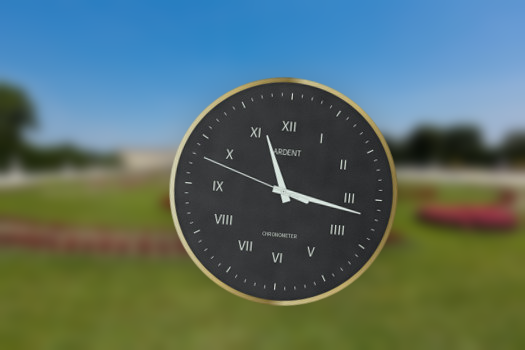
11:16:48
